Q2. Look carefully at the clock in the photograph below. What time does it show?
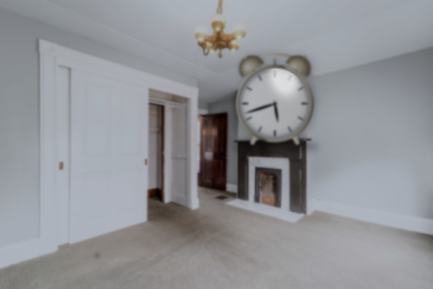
5:42
